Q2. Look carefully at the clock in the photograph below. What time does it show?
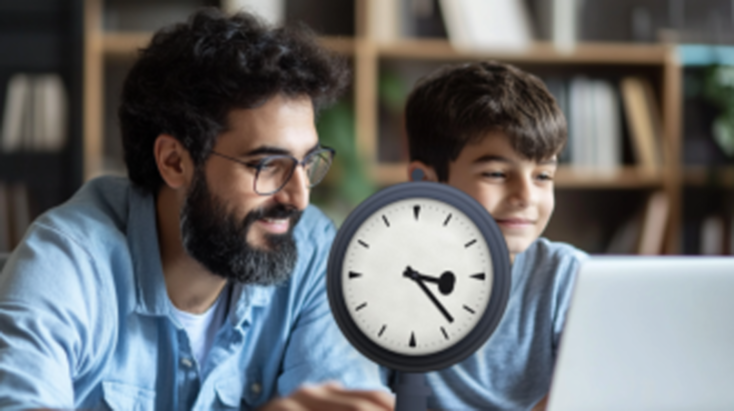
3:23
